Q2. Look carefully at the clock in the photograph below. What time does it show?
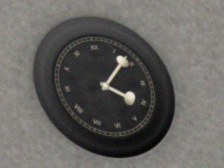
4:08
